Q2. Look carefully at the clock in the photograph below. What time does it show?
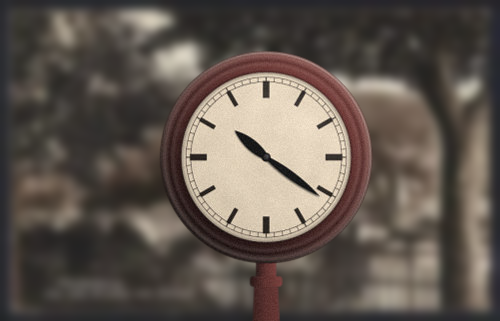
10:21
